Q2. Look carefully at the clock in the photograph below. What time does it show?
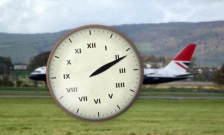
2:11
